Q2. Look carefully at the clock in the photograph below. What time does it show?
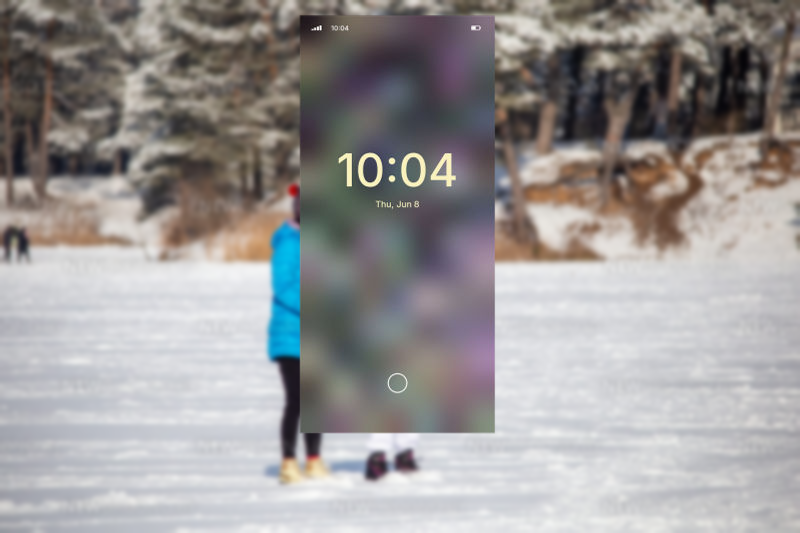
10:04
